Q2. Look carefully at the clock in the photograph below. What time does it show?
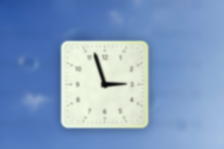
2:57
